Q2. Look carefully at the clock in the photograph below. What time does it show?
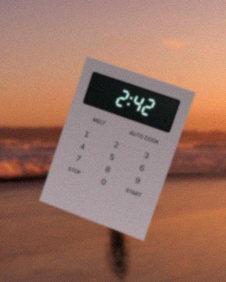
2:42
